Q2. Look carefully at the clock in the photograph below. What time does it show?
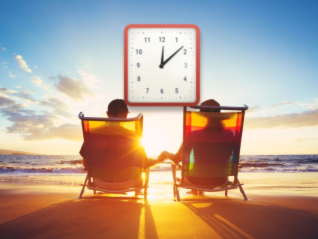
12:08
